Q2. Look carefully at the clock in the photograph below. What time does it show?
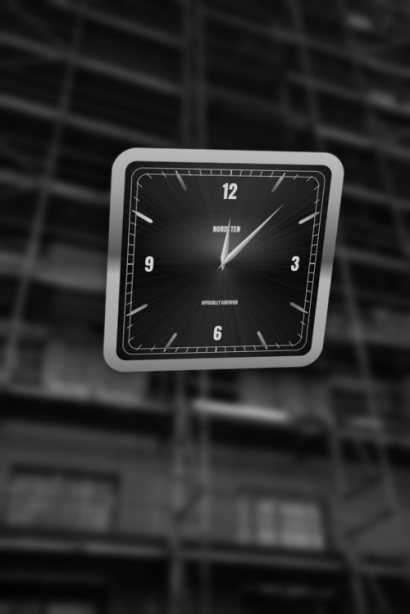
12:07
